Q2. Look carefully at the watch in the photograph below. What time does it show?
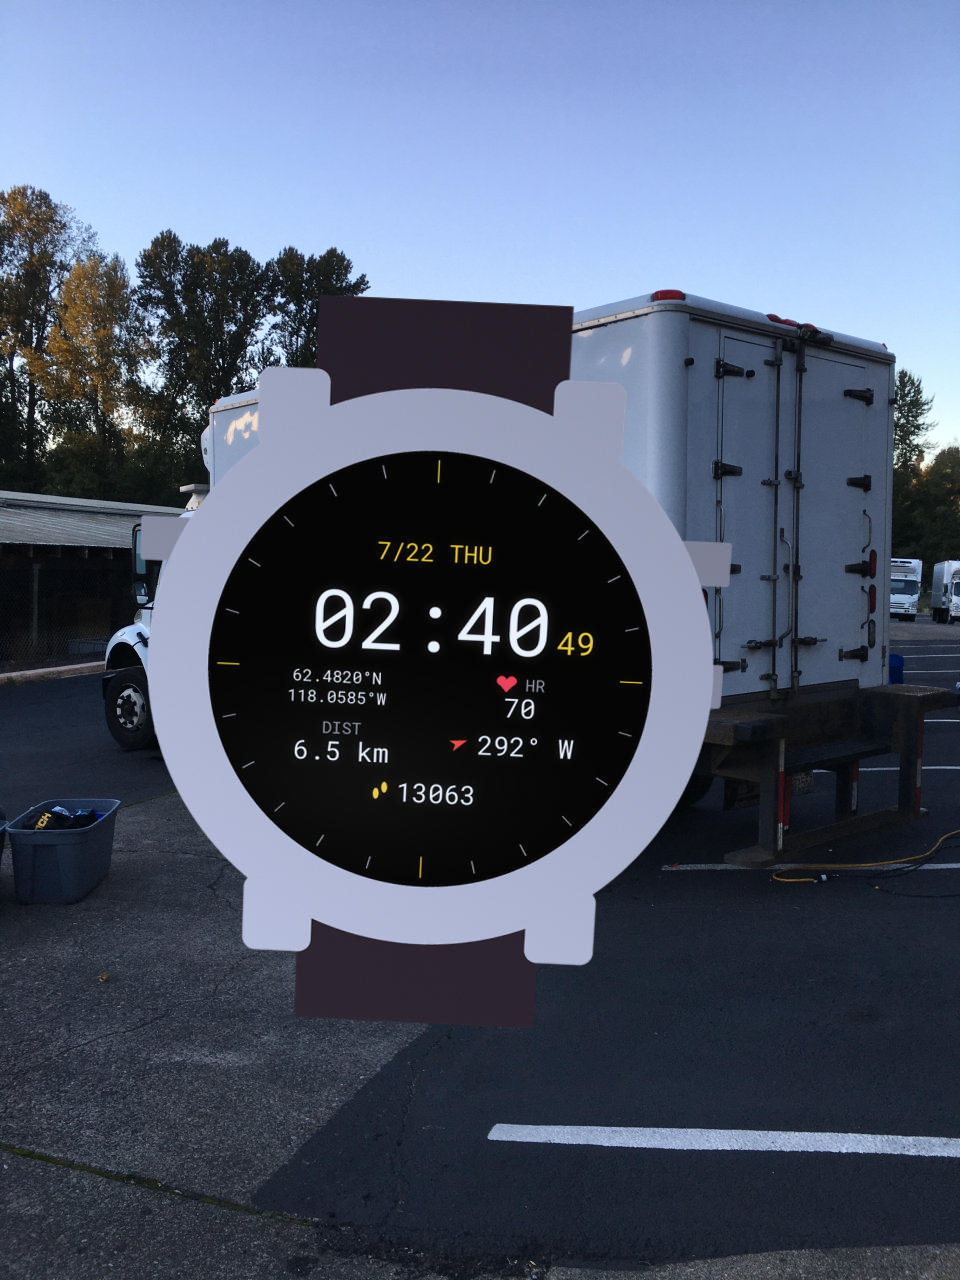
2:40:49
